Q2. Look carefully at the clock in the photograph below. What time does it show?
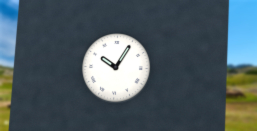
10:05
